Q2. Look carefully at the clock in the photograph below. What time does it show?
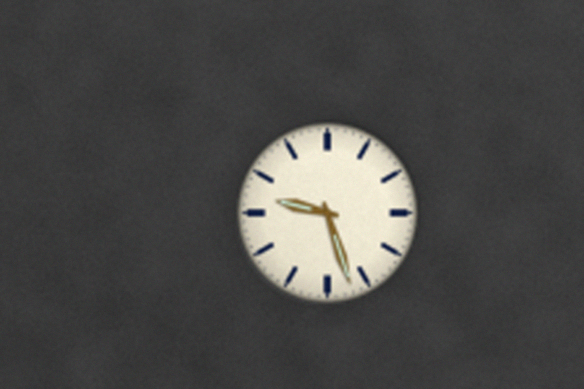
9:27
